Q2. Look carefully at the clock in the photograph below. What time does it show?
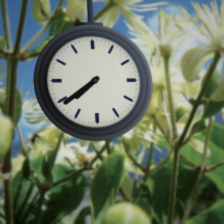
7:39
